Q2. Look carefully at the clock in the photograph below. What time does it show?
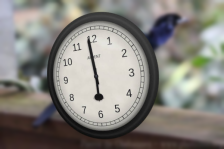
5:59
